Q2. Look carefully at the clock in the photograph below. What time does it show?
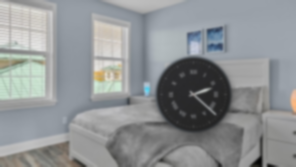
2:22
